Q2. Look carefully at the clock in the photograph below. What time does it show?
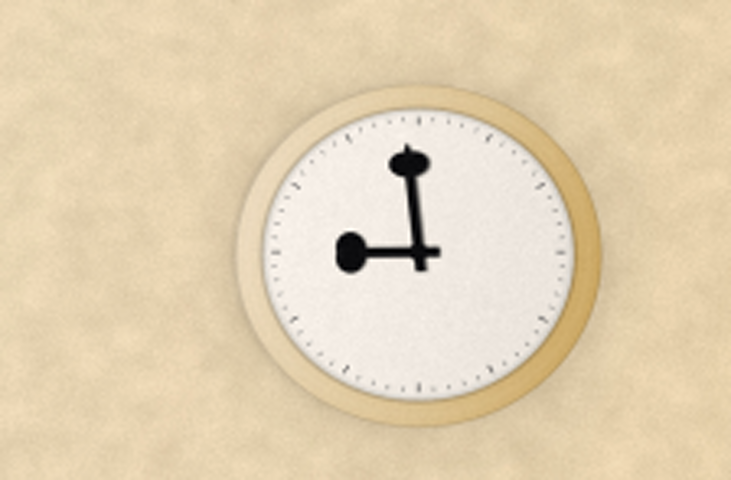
8:59
